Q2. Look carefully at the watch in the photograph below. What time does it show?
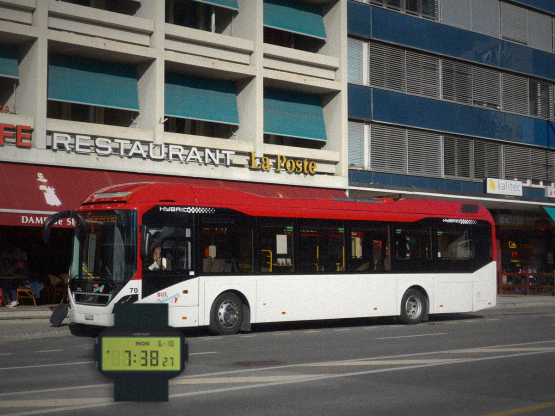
7:38:27
